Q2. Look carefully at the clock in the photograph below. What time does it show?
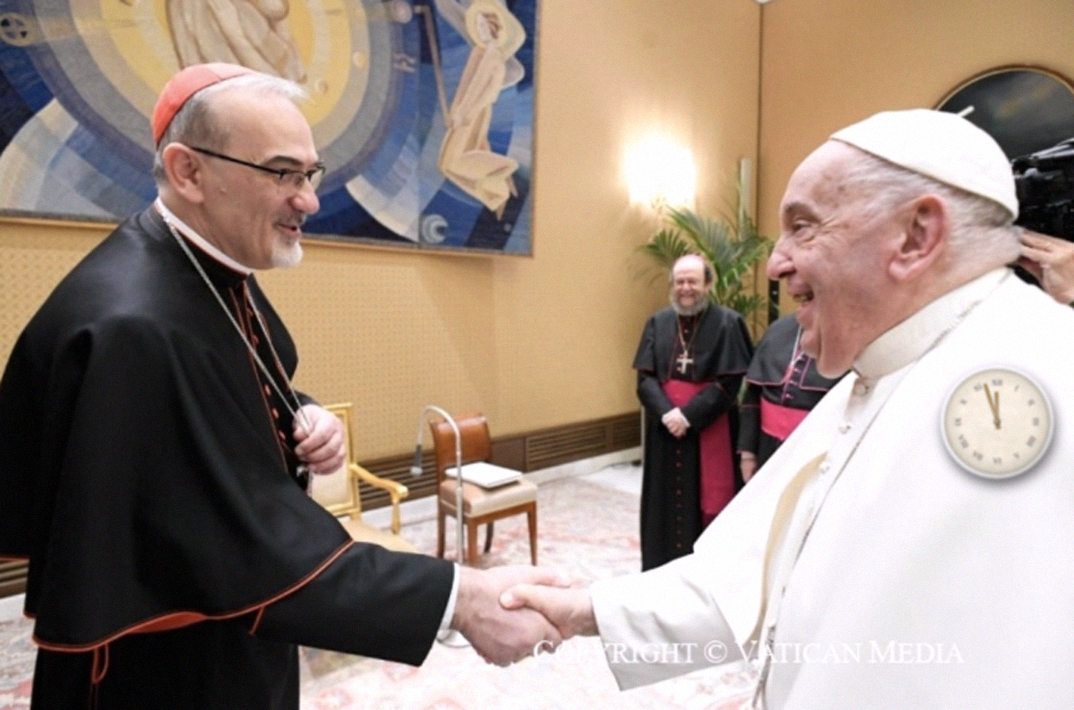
11:57
